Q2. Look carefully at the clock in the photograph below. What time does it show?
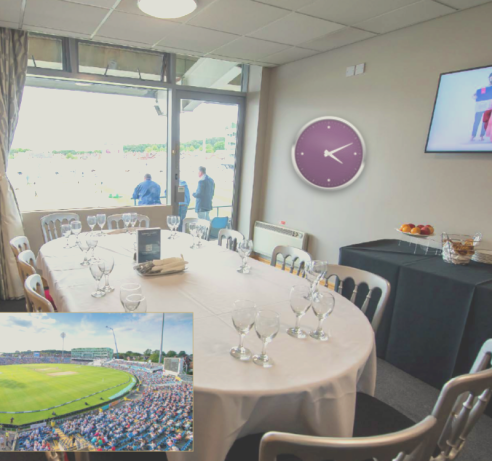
4:11
